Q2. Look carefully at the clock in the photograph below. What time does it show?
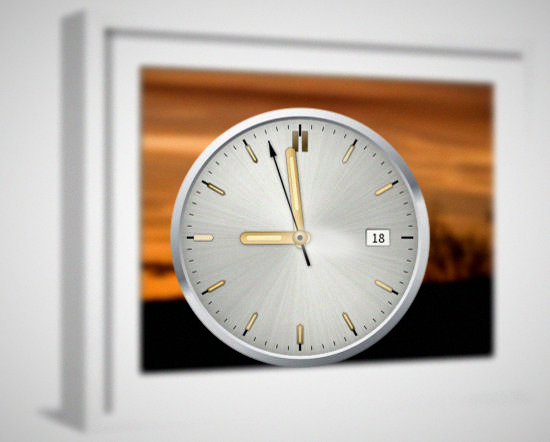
8:58:57
